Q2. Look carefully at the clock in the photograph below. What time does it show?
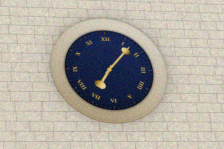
7:07
